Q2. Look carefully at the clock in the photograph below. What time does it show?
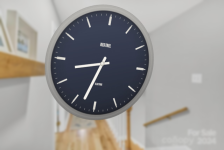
8:33
